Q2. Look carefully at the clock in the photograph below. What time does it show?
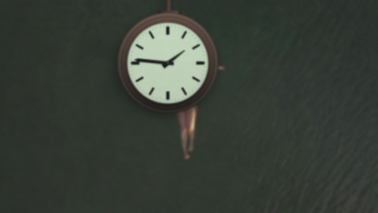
1:46
